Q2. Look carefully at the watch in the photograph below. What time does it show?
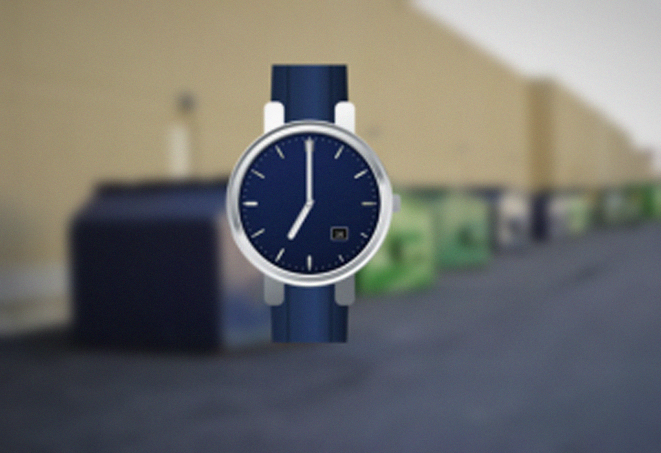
7:00
